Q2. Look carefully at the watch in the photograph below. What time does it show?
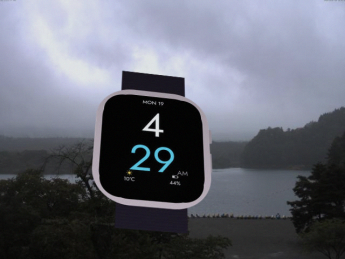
4:29
